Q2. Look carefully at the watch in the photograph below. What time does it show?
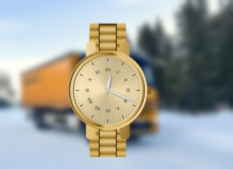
12:19
